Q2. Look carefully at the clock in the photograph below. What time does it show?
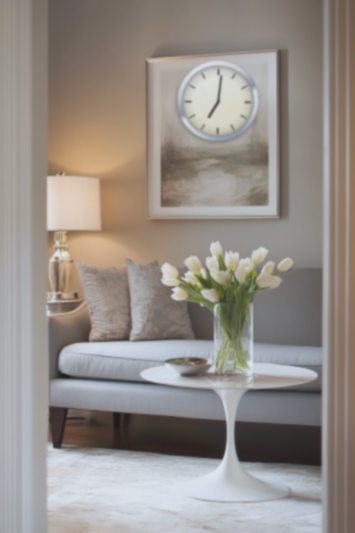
7:01
